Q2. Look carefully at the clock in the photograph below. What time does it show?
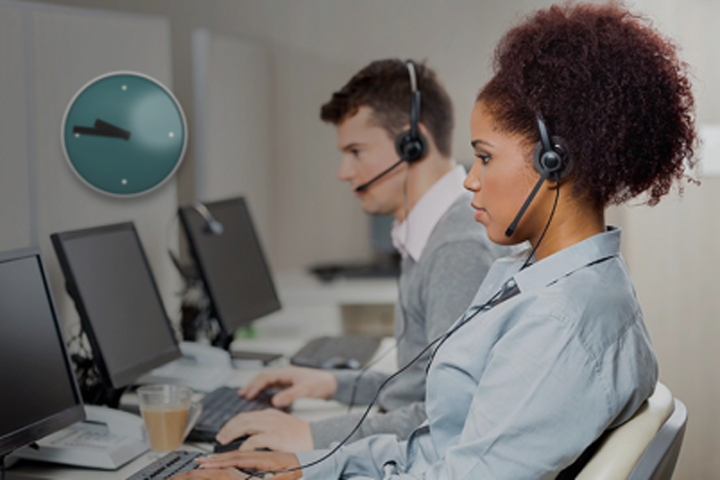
9:46
